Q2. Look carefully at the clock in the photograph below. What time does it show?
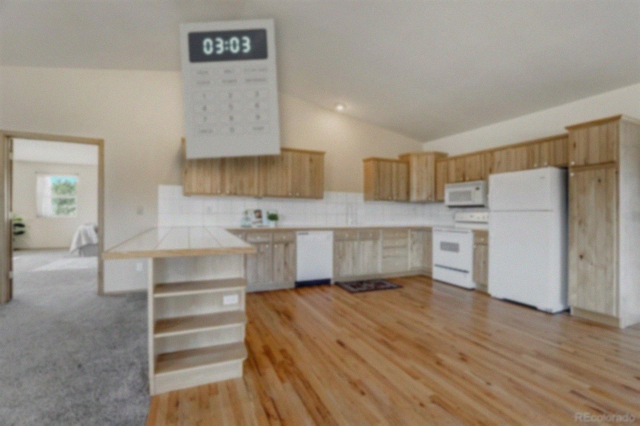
3:03
